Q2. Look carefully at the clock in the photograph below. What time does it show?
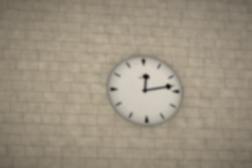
12:13
